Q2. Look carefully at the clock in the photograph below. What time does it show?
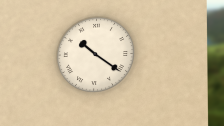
10:21
